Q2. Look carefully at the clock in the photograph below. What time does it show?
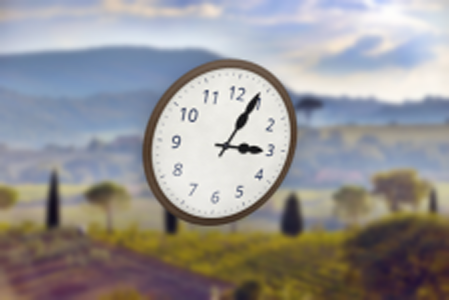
3:04
